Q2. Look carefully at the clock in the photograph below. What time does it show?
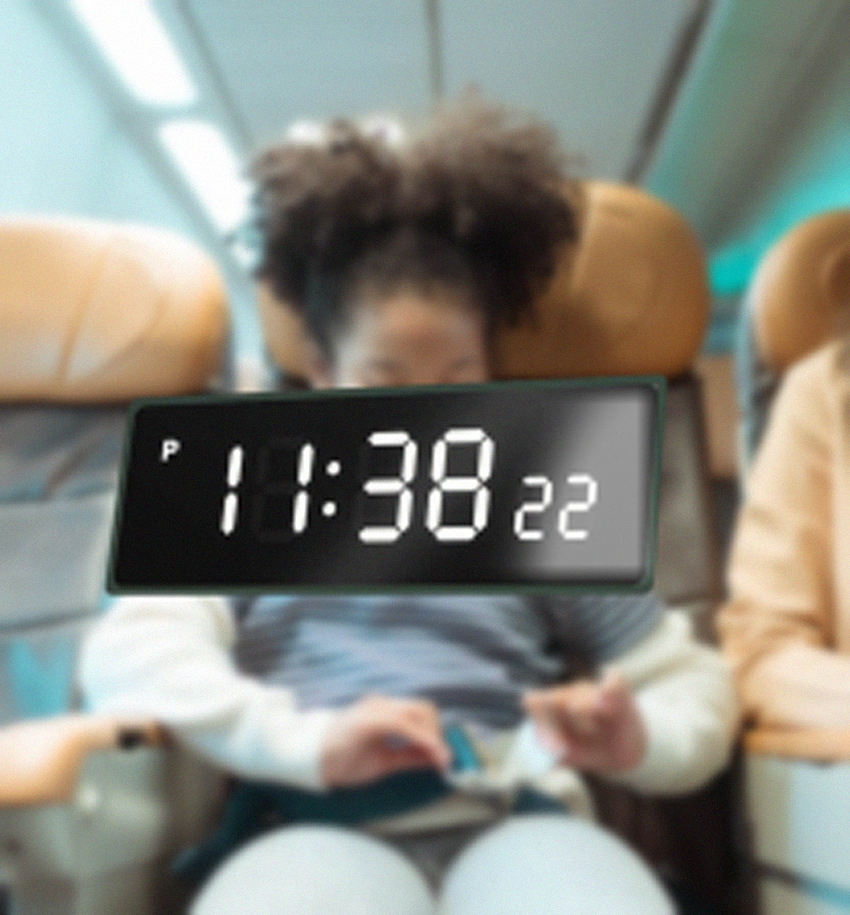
11:38:22
